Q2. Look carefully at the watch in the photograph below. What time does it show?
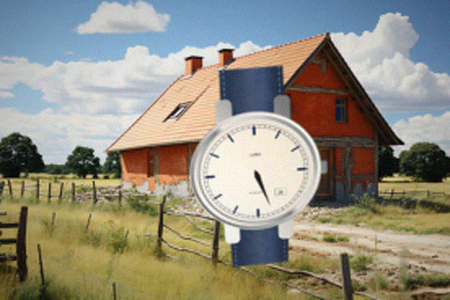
5:27
